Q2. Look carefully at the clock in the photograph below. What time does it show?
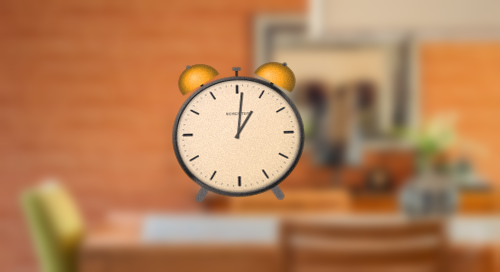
1:01
